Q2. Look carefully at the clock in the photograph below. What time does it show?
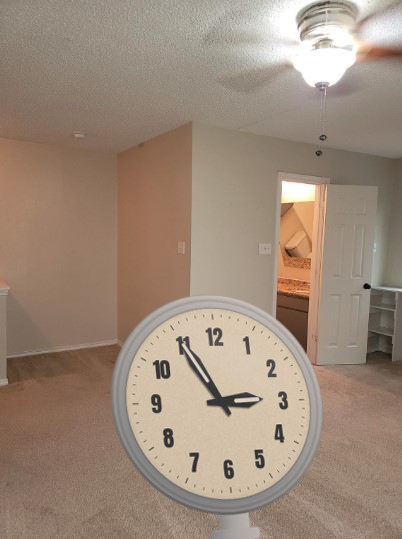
2:55
